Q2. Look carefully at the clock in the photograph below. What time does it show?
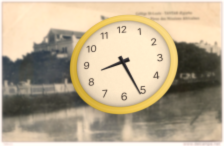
8:26
